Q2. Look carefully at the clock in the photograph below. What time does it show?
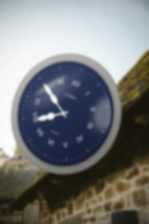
7:50
